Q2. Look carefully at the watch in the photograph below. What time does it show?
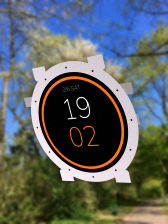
19:02
